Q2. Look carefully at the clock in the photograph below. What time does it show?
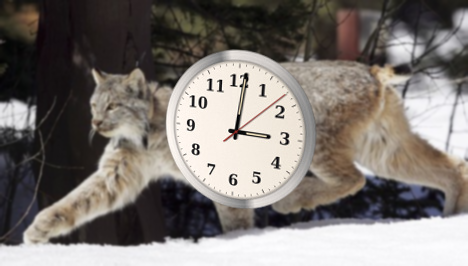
3:01:08
